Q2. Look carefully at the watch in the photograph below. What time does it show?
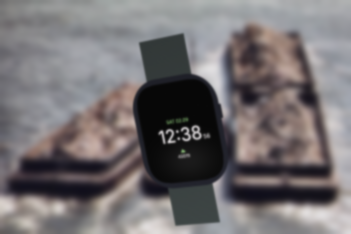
12:38
